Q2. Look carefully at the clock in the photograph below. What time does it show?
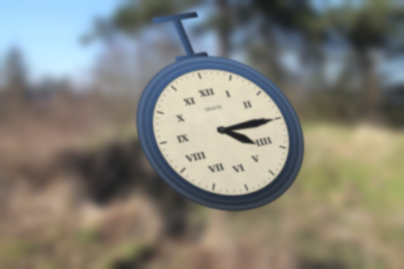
4:15
